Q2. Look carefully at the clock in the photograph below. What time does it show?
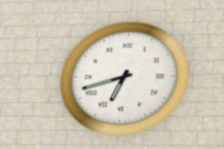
6:42
